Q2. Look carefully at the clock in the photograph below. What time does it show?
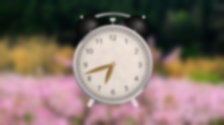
6:42
